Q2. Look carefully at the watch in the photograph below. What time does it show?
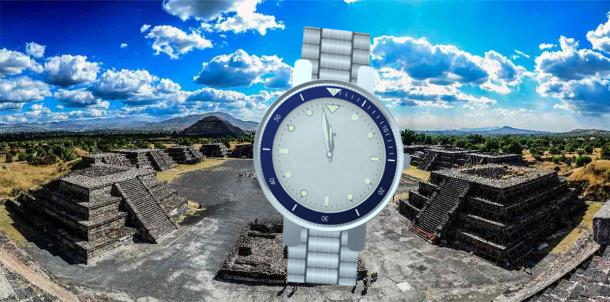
11:58
